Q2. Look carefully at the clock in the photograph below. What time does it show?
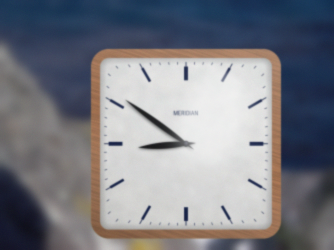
8:51
